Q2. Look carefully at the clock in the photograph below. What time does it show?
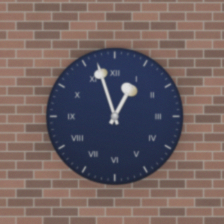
12:57
